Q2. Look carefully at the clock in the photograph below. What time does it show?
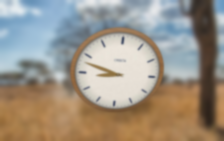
8:48
